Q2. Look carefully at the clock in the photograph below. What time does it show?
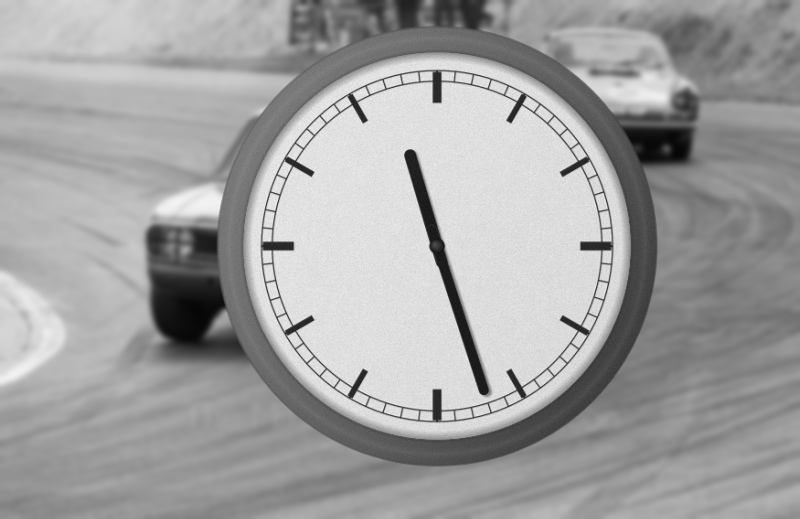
11:27
